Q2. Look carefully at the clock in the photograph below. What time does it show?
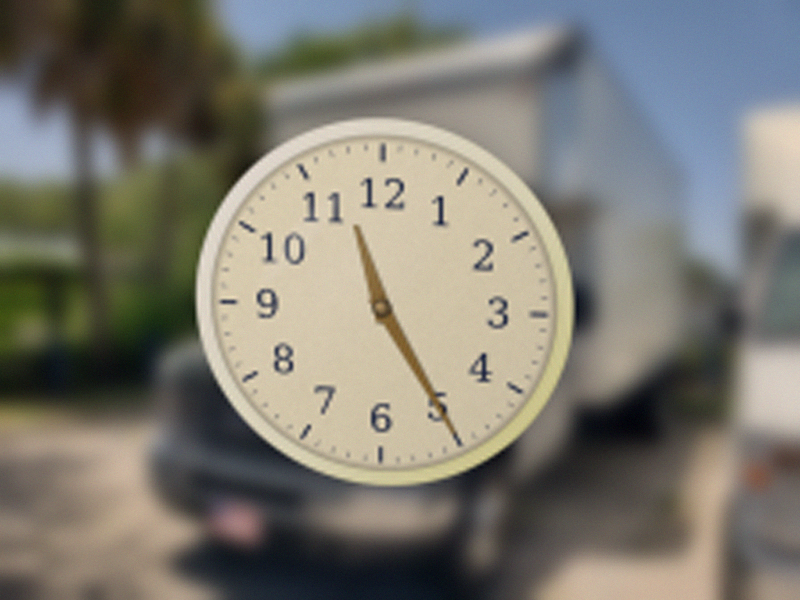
11:25
